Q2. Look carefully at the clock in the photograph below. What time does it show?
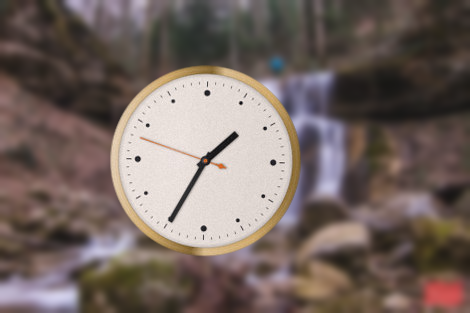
1:34:48
